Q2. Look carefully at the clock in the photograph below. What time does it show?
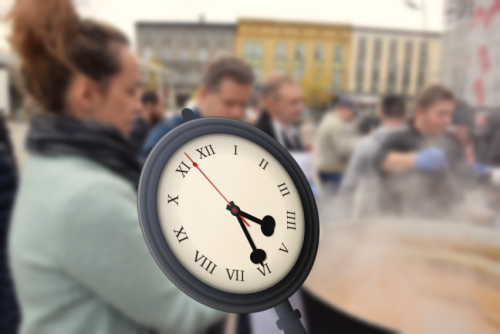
4:29:57
